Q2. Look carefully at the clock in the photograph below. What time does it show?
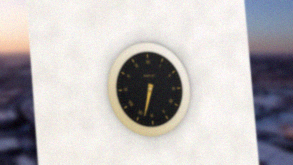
6:33
